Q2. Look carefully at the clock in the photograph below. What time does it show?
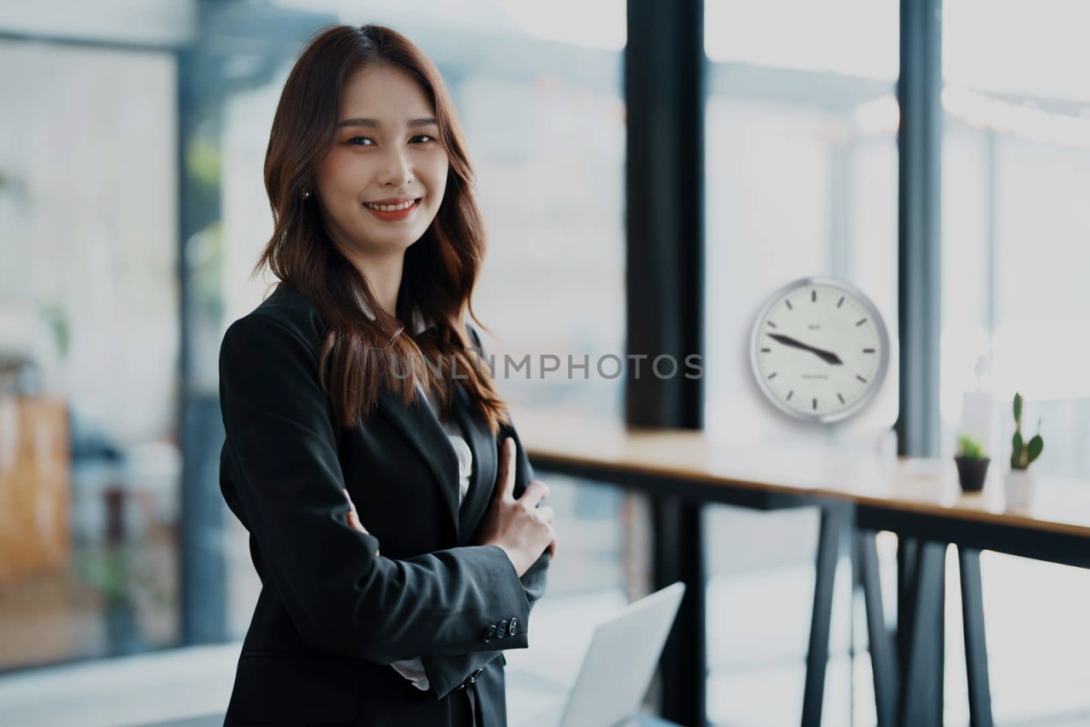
3:48
